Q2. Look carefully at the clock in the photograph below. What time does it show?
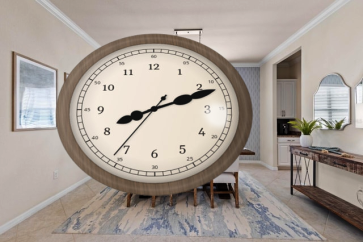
8:11:36
